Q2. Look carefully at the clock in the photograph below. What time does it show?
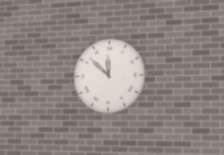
11:52
